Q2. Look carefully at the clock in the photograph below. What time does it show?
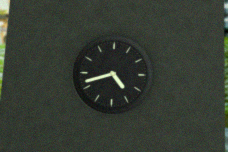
4:42
